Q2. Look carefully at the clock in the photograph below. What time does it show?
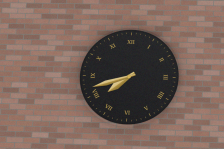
7:42
